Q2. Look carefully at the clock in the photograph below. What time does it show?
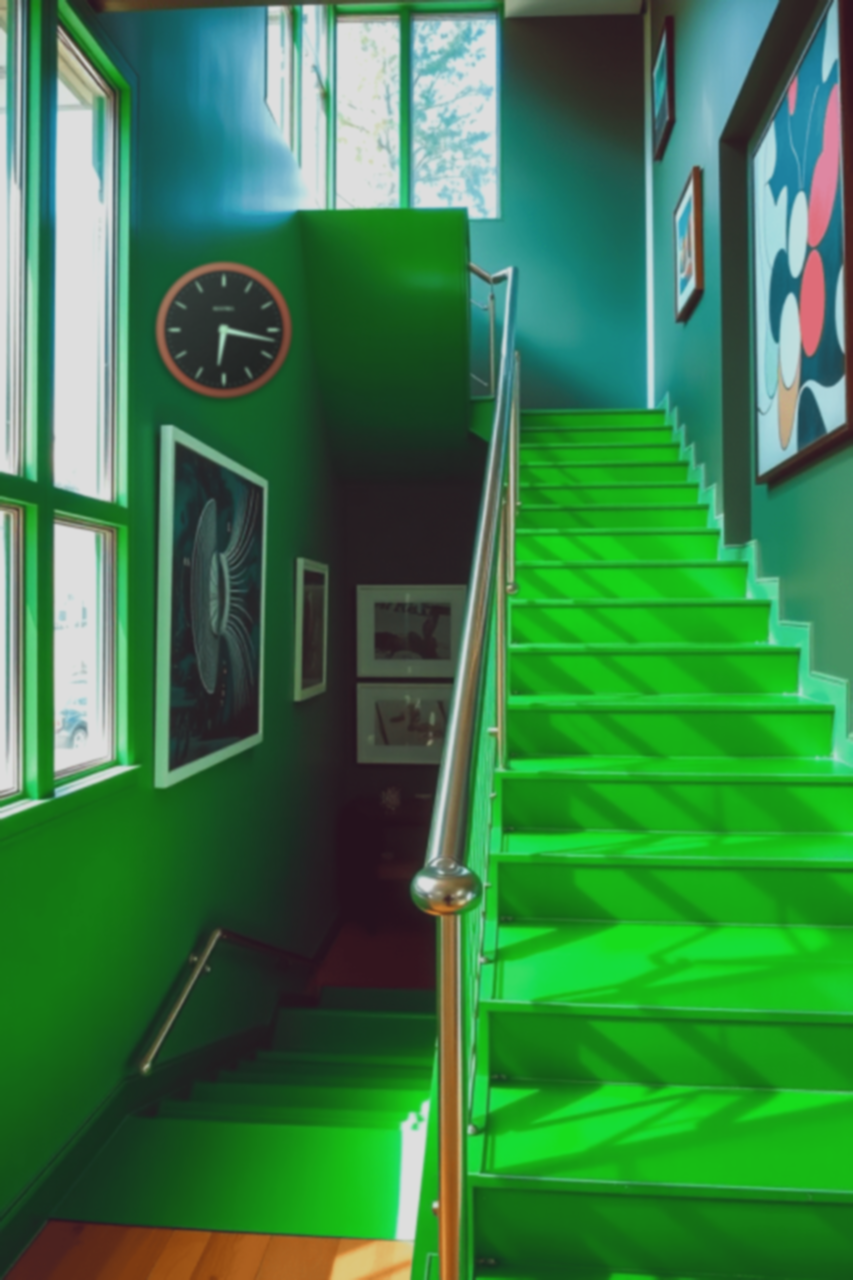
6:17
